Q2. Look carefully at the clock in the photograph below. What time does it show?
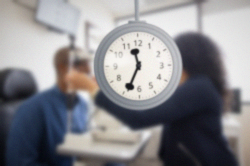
11:34
